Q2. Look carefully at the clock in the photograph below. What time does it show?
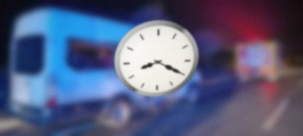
8:20
